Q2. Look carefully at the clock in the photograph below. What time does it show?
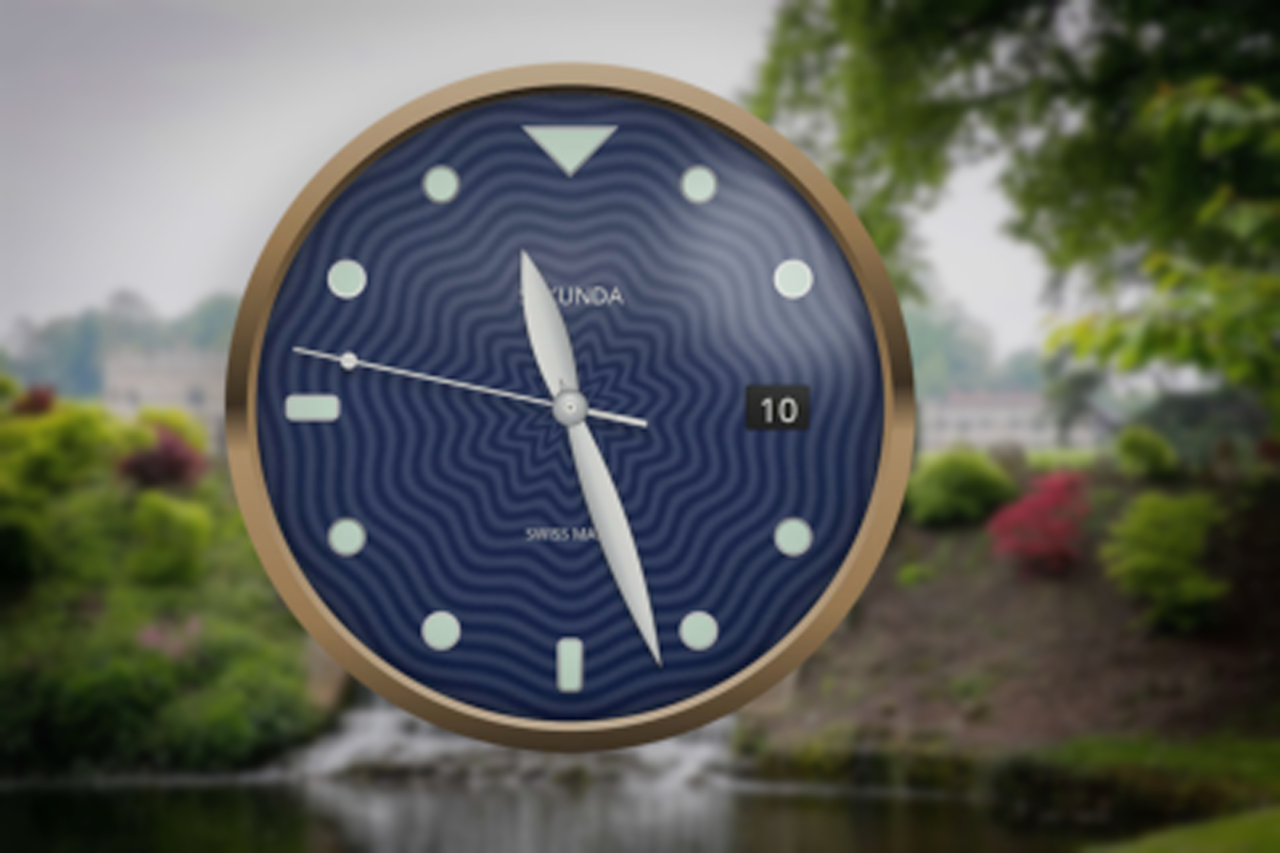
11:26:47
